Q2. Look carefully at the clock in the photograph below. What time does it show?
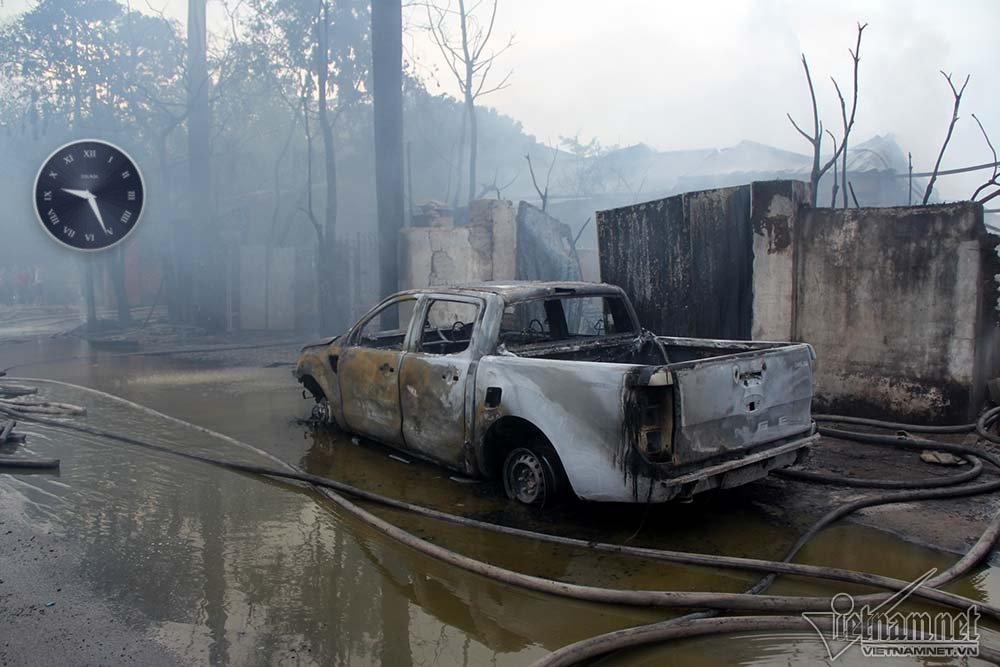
9:26
